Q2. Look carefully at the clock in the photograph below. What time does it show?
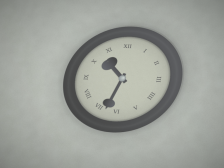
10:33
